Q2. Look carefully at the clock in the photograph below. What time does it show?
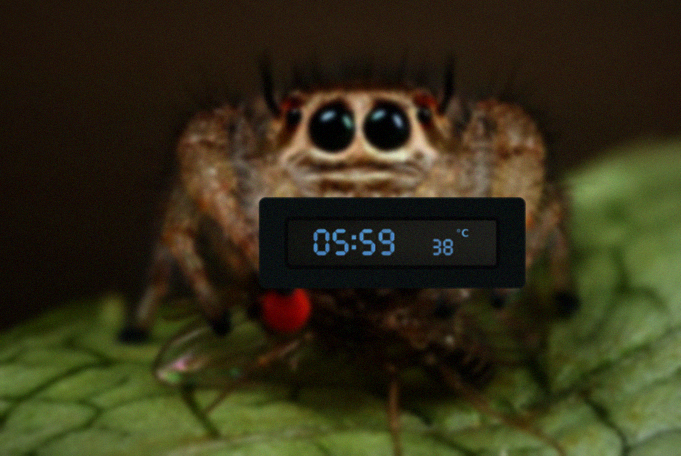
5:59
